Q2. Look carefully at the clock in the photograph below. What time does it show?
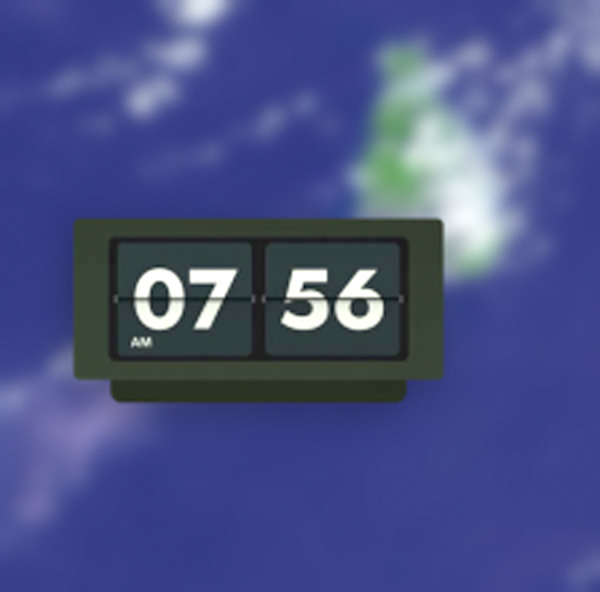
7:56
